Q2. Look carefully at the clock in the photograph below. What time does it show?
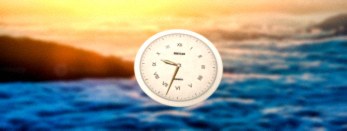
9:33
